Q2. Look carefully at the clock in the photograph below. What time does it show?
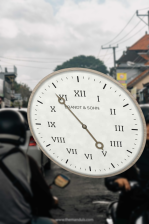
4:54
